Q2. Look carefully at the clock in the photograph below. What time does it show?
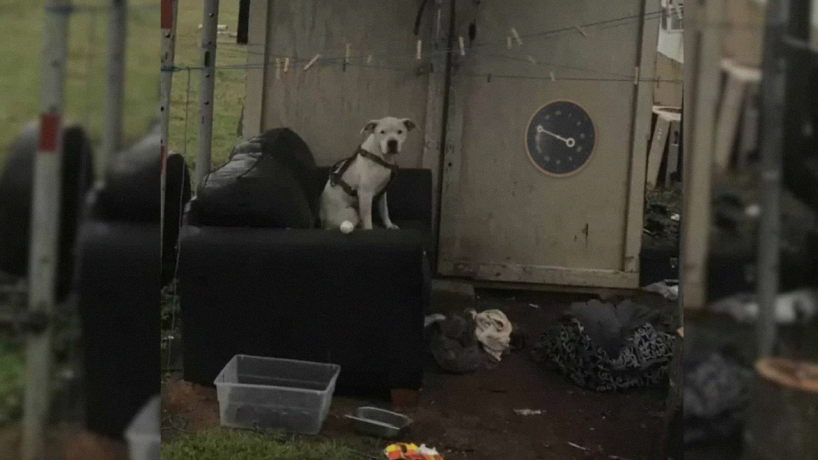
3:49
